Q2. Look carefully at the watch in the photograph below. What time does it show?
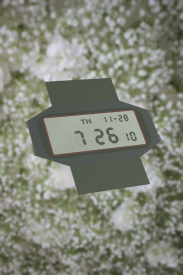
7:26:10
